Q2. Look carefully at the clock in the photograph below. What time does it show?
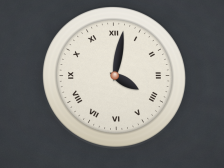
4:02
